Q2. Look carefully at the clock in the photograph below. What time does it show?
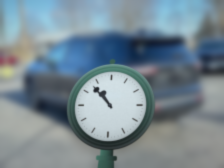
10:53
